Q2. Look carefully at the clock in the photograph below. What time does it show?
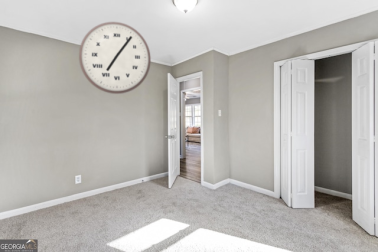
7:06
